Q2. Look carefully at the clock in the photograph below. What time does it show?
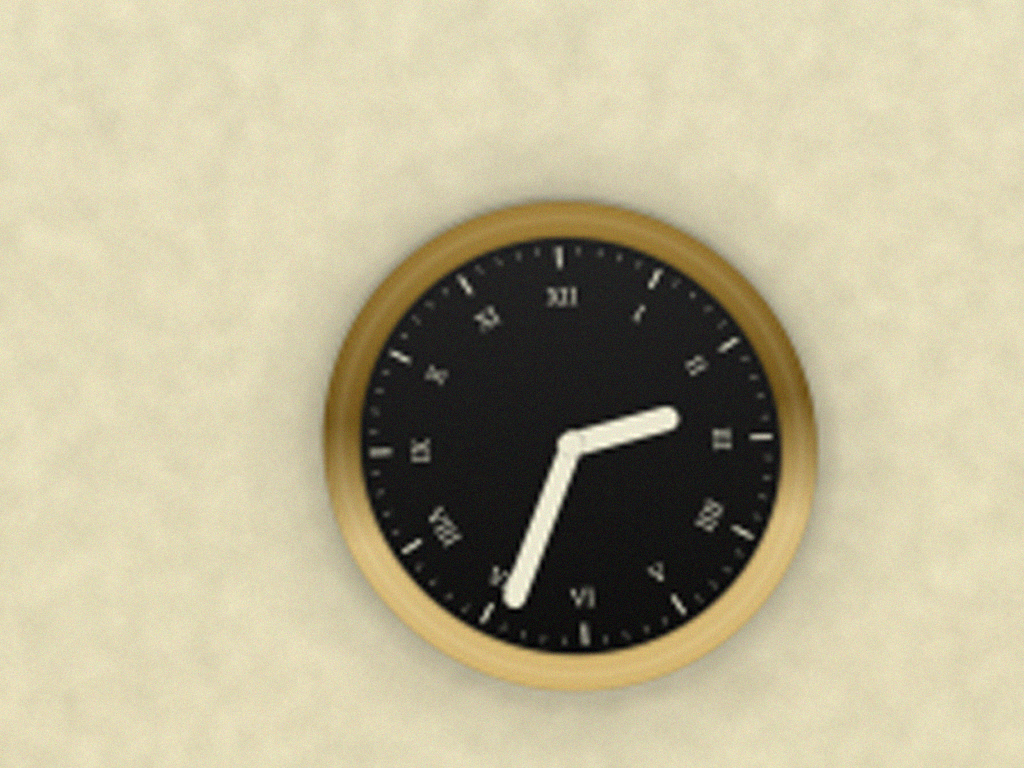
2:34
